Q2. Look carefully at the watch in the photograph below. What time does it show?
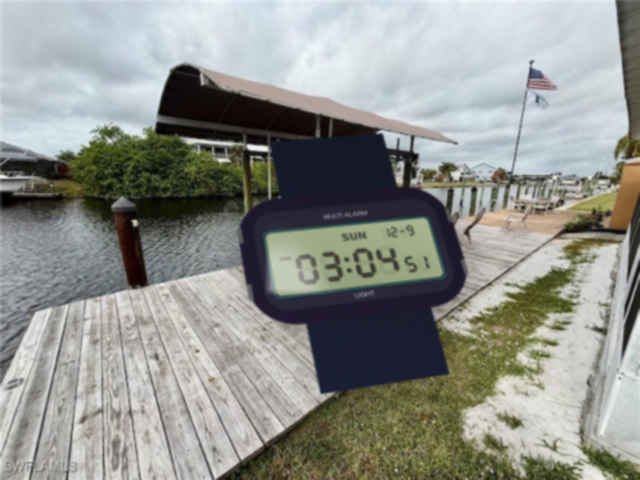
3:04:51
